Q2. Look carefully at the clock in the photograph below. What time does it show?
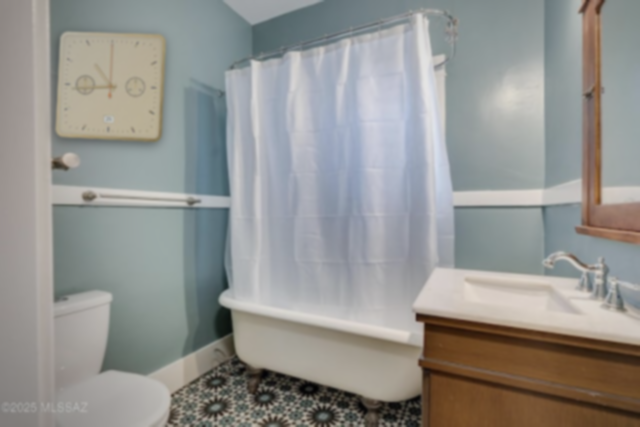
10:44
